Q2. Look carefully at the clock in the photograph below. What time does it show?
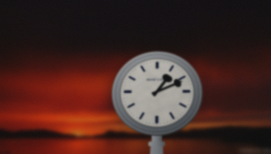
1:11
